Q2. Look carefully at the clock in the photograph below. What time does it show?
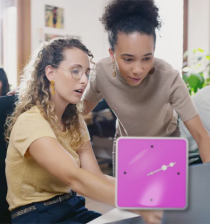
2:11
